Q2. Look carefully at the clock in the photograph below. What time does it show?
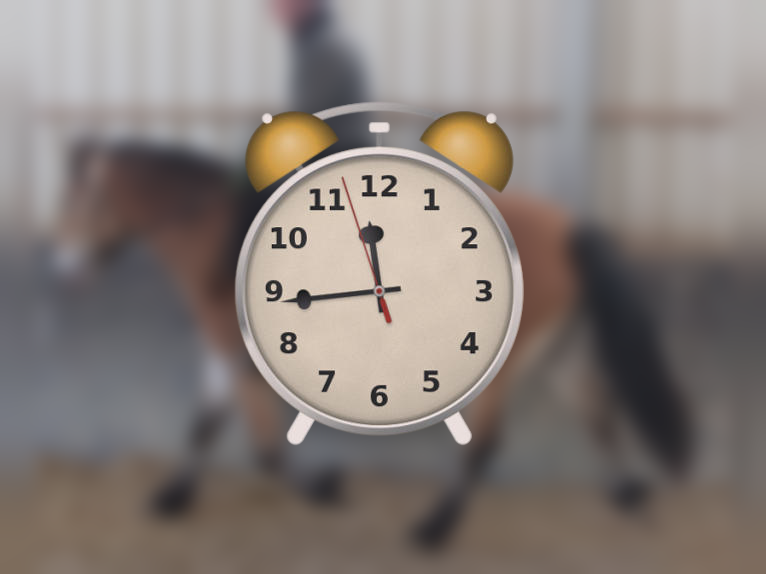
11:43:57
